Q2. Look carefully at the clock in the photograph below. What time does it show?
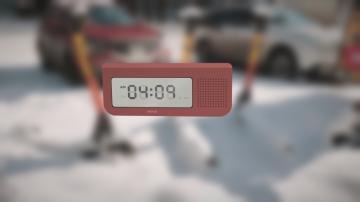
4:09
